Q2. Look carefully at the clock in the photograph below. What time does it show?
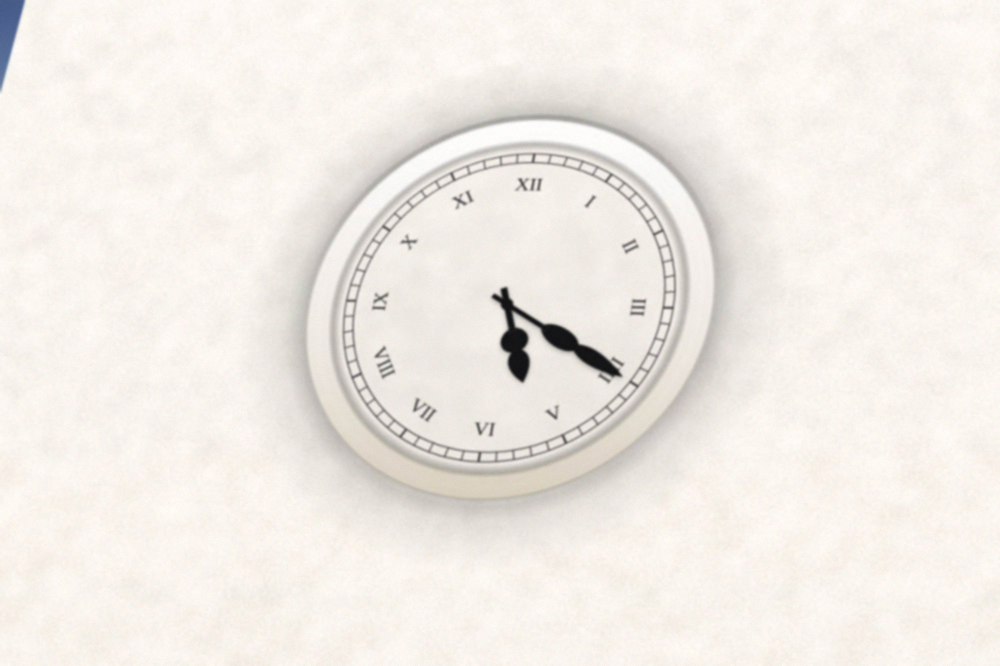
5:20
